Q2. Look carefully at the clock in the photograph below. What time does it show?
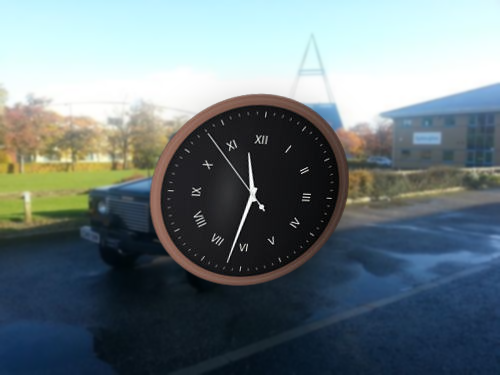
11:31:53
